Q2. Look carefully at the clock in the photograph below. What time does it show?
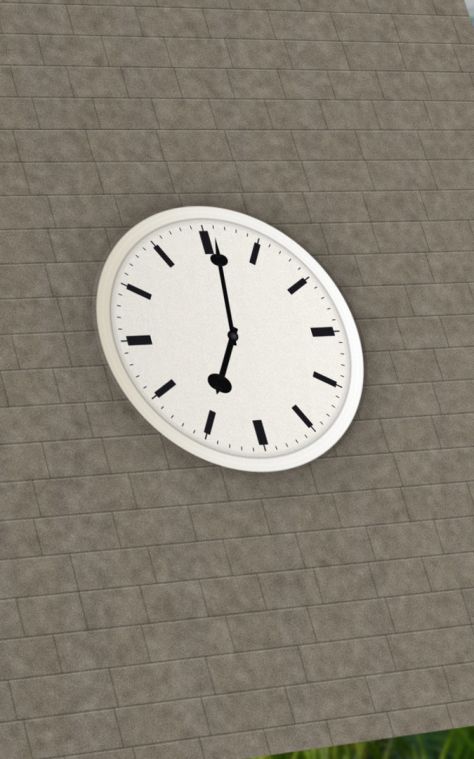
7:01
